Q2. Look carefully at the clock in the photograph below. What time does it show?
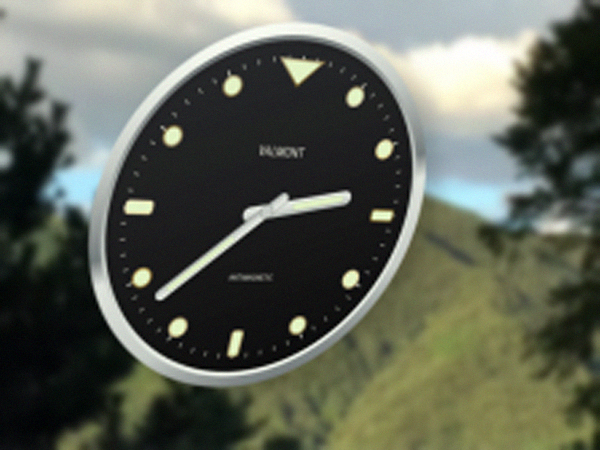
2:38
